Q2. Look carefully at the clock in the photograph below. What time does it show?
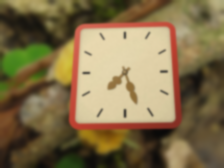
7:27
